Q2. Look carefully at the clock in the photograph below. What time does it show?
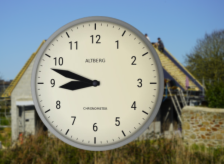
8:48
